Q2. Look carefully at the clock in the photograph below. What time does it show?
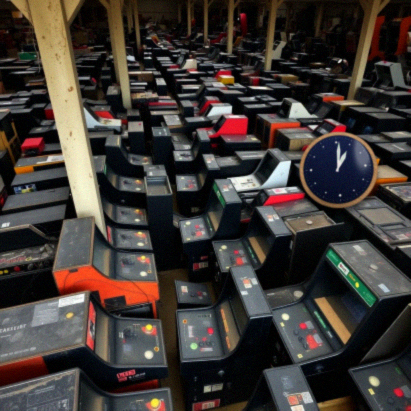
1:01
